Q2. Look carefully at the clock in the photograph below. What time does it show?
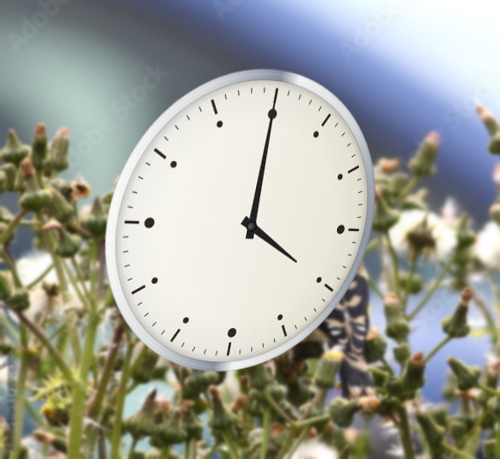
4:00
